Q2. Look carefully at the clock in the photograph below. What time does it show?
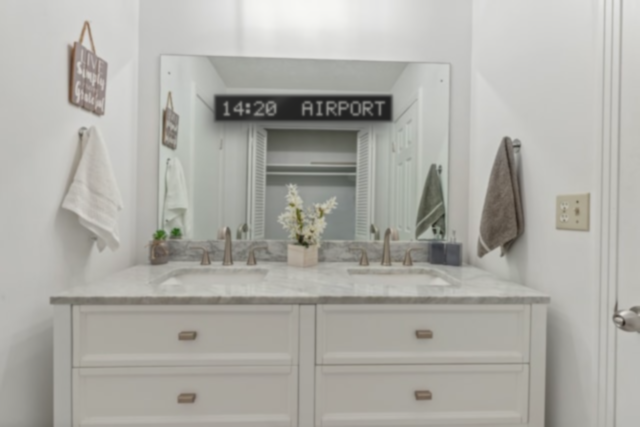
14:20
